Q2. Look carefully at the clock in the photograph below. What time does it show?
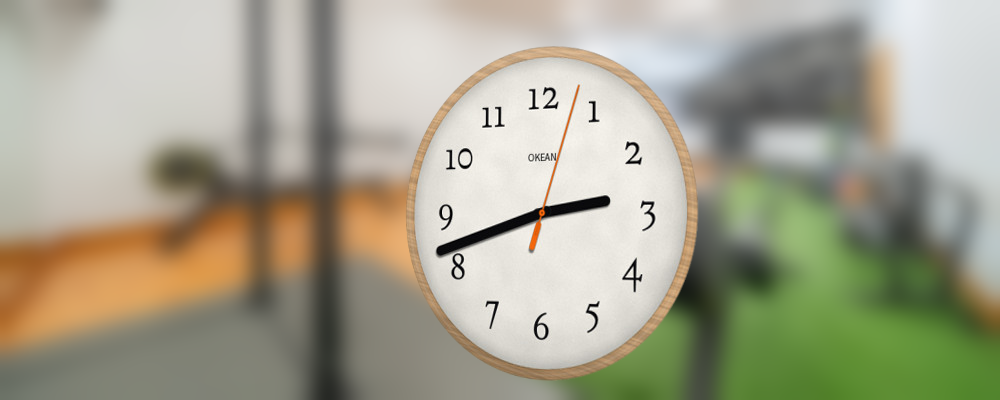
2:42:03
